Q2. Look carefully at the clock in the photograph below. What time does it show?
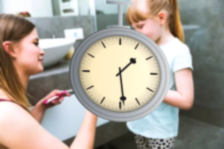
1:29
